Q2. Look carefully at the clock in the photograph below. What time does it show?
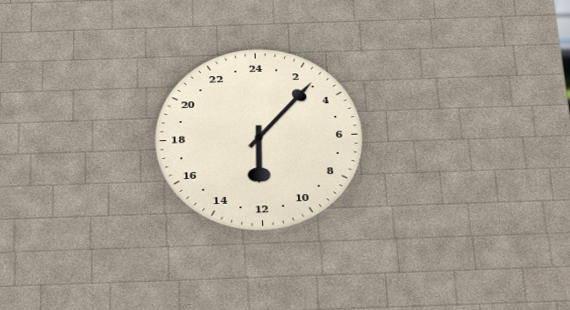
12:07
